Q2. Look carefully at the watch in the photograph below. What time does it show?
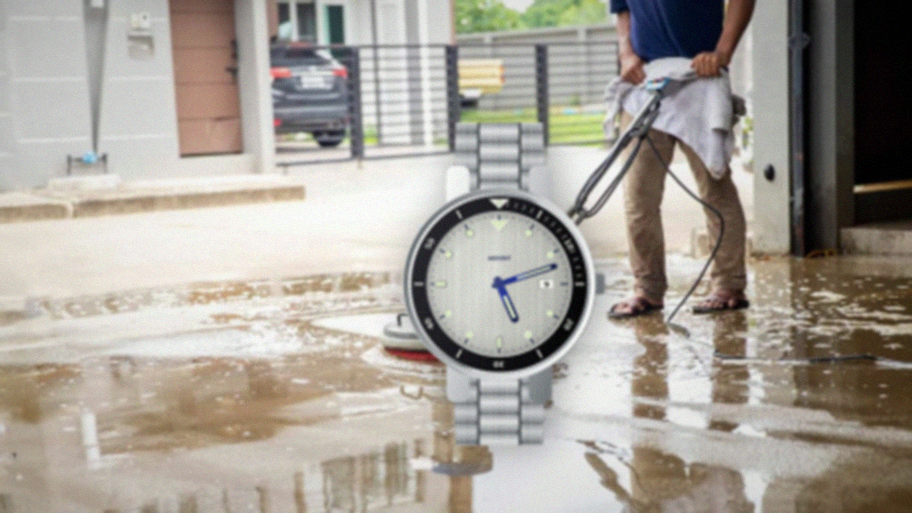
5:12
